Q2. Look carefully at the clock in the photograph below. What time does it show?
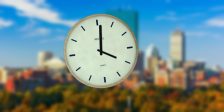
4:01
